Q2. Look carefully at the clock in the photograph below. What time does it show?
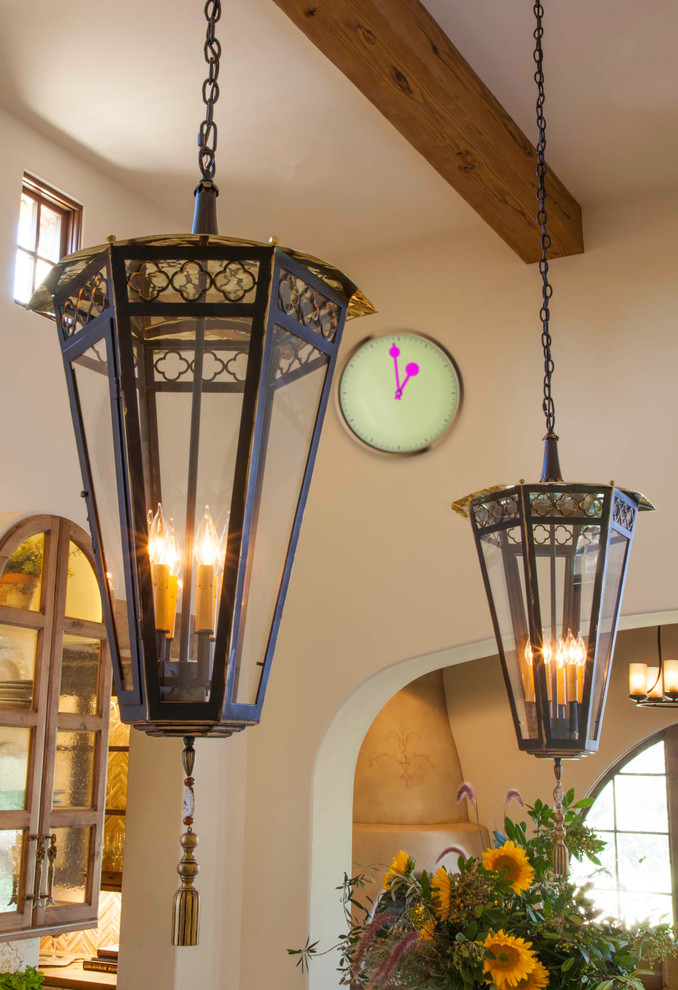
12:59
